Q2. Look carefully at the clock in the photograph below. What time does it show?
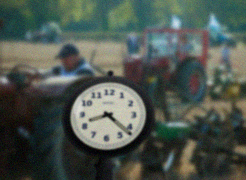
8:22
